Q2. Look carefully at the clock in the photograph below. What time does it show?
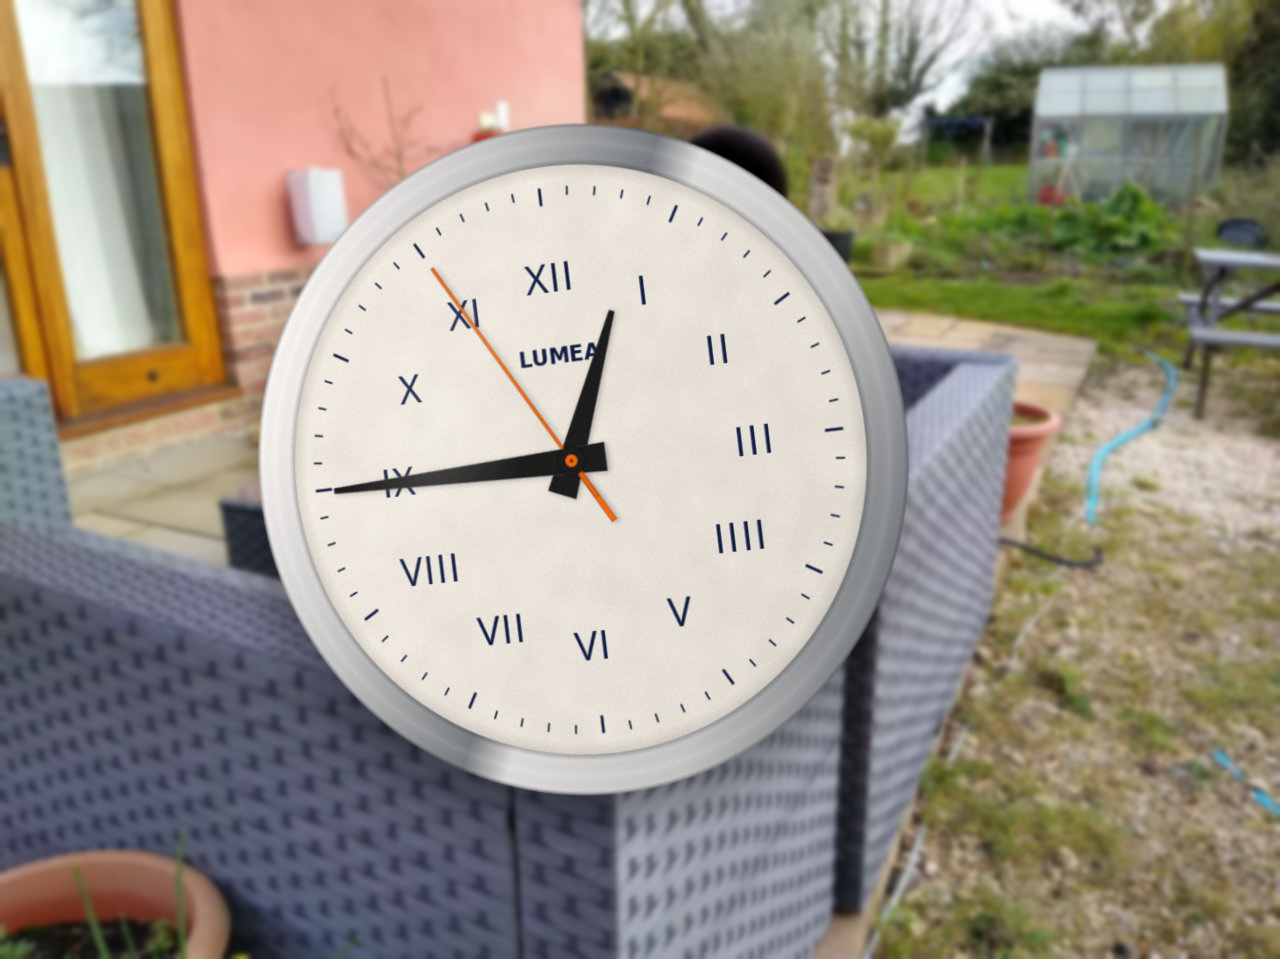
12:44:55
